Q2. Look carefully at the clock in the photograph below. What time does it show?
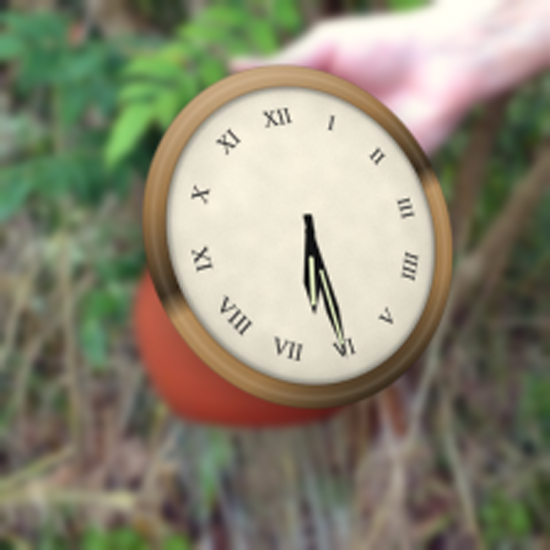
6:30
